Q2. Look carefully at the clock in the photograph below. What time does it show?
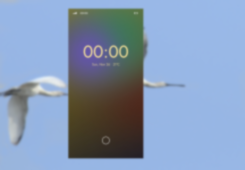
0:00
